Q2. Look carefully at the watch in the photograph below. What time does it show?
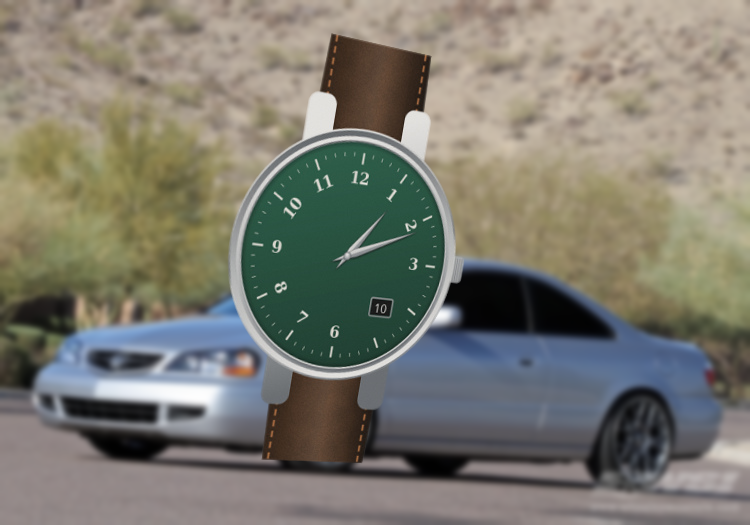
1:11
